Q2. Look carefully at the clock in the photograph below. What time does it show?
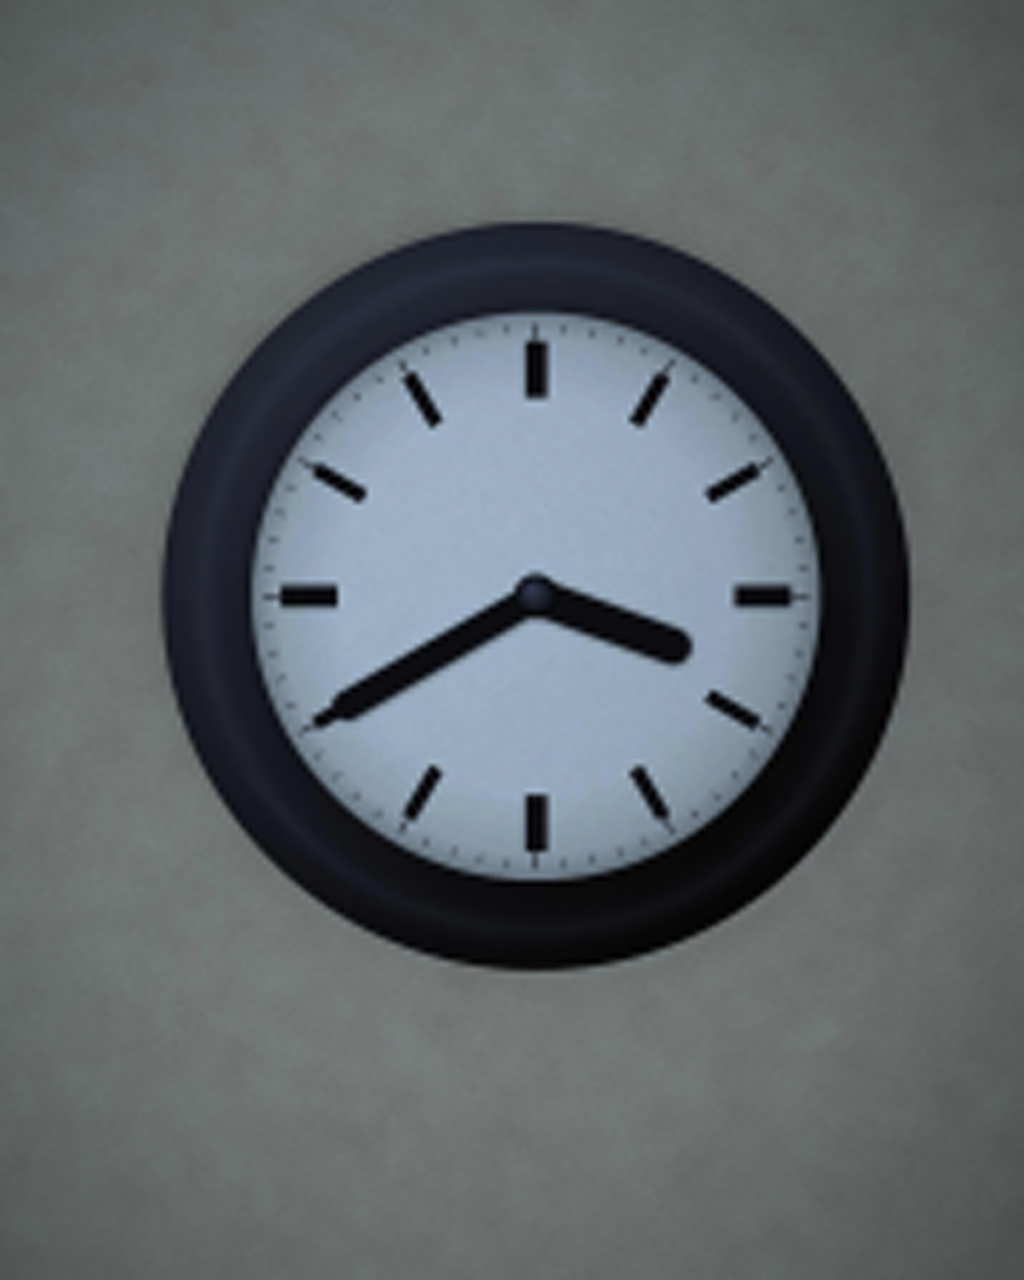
3:40
